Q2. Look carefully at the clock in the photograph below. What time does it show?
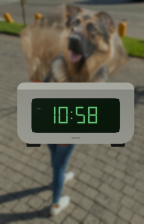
10:58
